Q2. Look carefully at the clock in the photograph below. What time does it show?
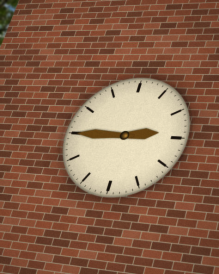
2:45
